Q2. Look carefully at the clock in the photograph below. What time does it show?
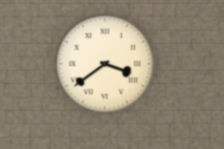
3:39
